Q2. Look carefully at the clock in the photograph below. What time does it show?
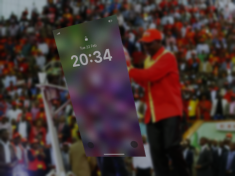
20:34
